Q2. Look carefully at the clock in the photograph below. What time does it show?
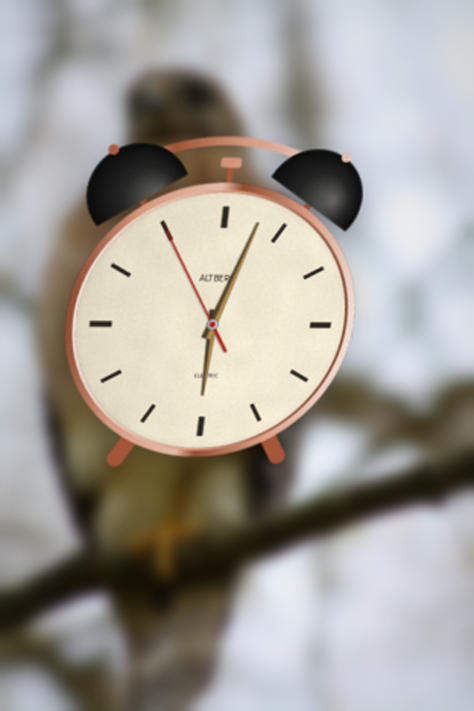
6:02:55
